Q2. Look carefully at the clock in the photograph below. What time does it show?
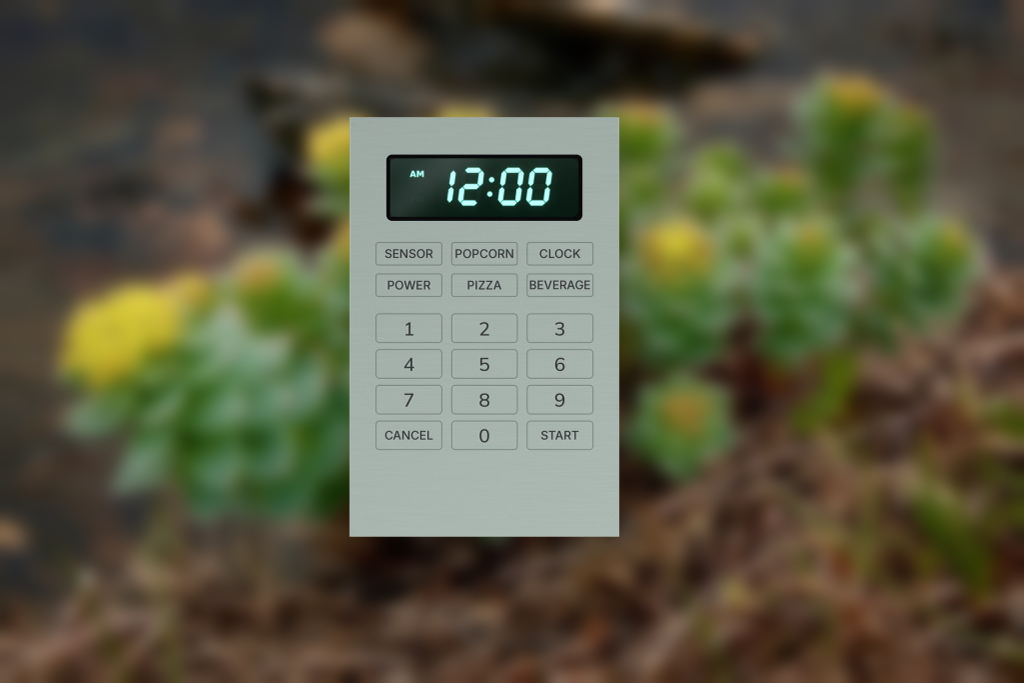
12:00
